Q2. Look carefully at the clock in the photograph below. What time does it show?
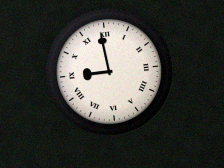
8:59
